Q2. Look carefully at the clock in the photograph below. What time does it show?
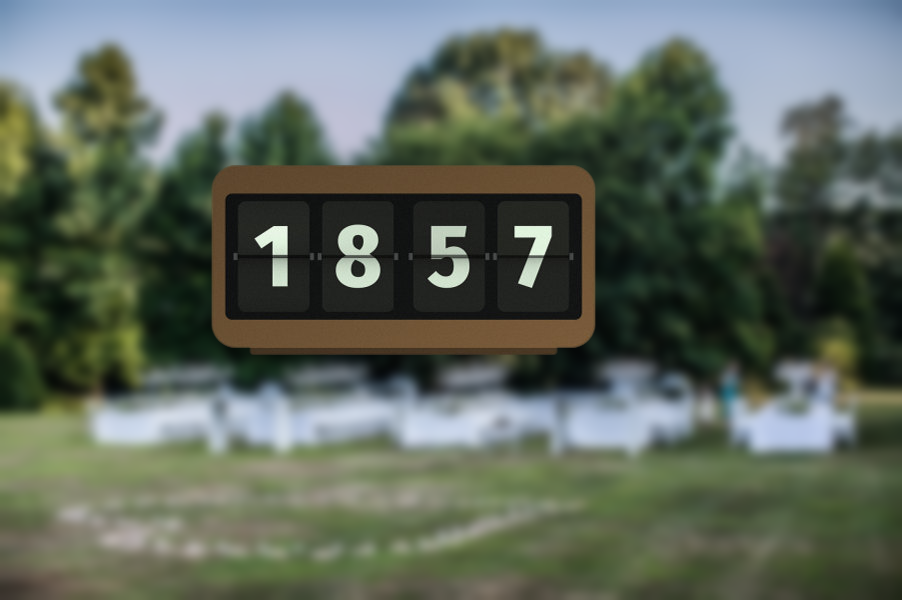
18:57
